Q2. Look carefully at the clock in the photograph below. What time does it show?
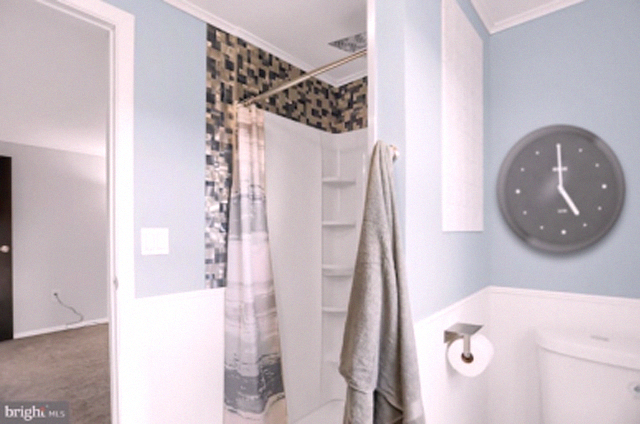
5:00
